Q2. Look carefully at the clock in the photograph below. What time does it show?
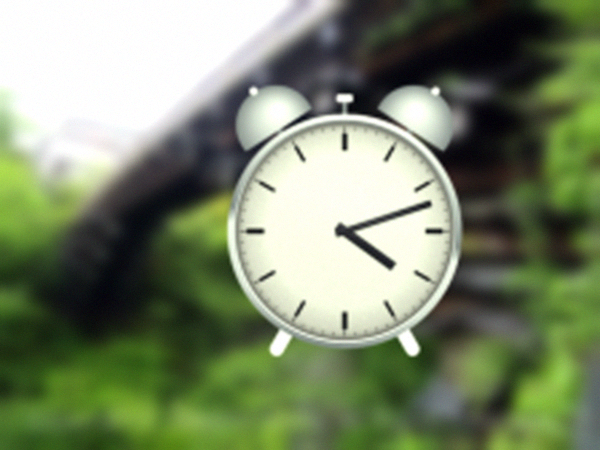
4:12
